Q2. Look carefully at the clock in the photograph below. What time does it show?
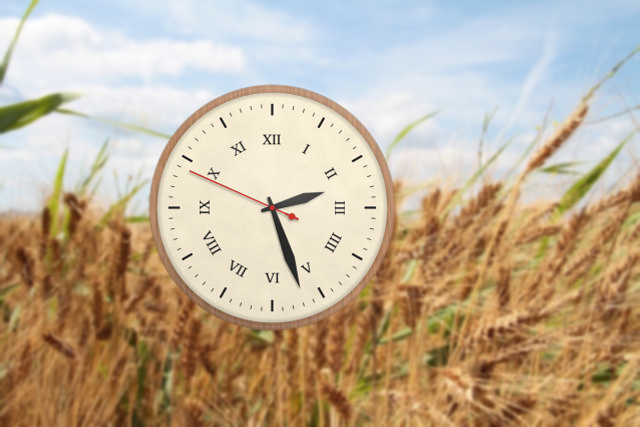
2:26:49
